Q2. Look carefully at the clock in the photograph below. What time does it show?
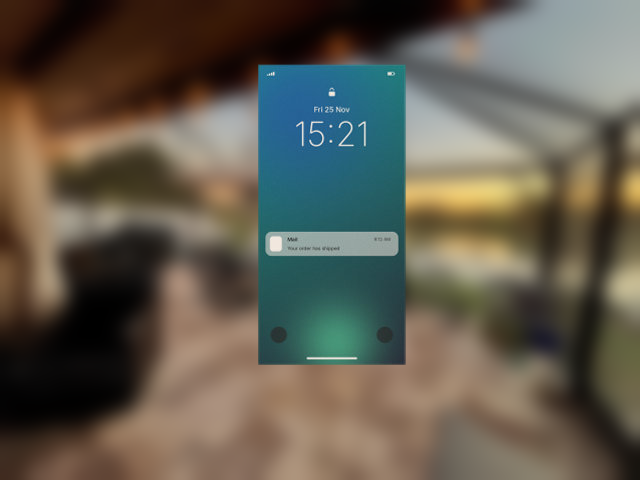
15:21
